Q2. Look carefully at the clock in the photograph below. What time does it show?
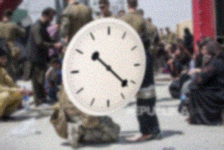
10:22
